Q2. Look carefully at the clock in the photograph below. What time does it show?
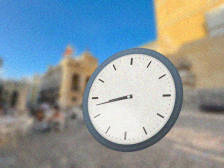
8:43
